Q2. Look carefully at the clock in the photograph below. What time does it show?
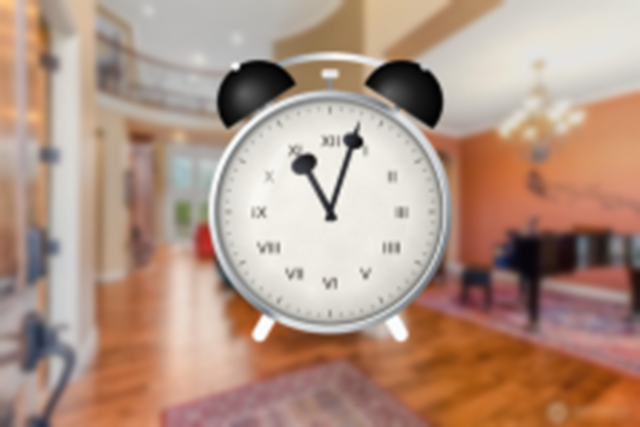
11:03
